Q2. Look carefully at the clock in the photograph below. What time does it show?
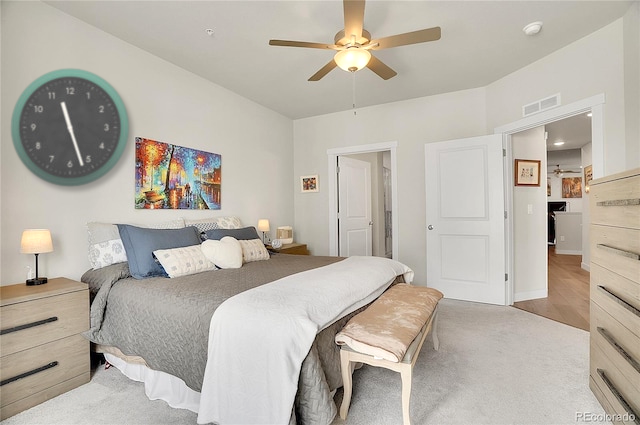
11:27
